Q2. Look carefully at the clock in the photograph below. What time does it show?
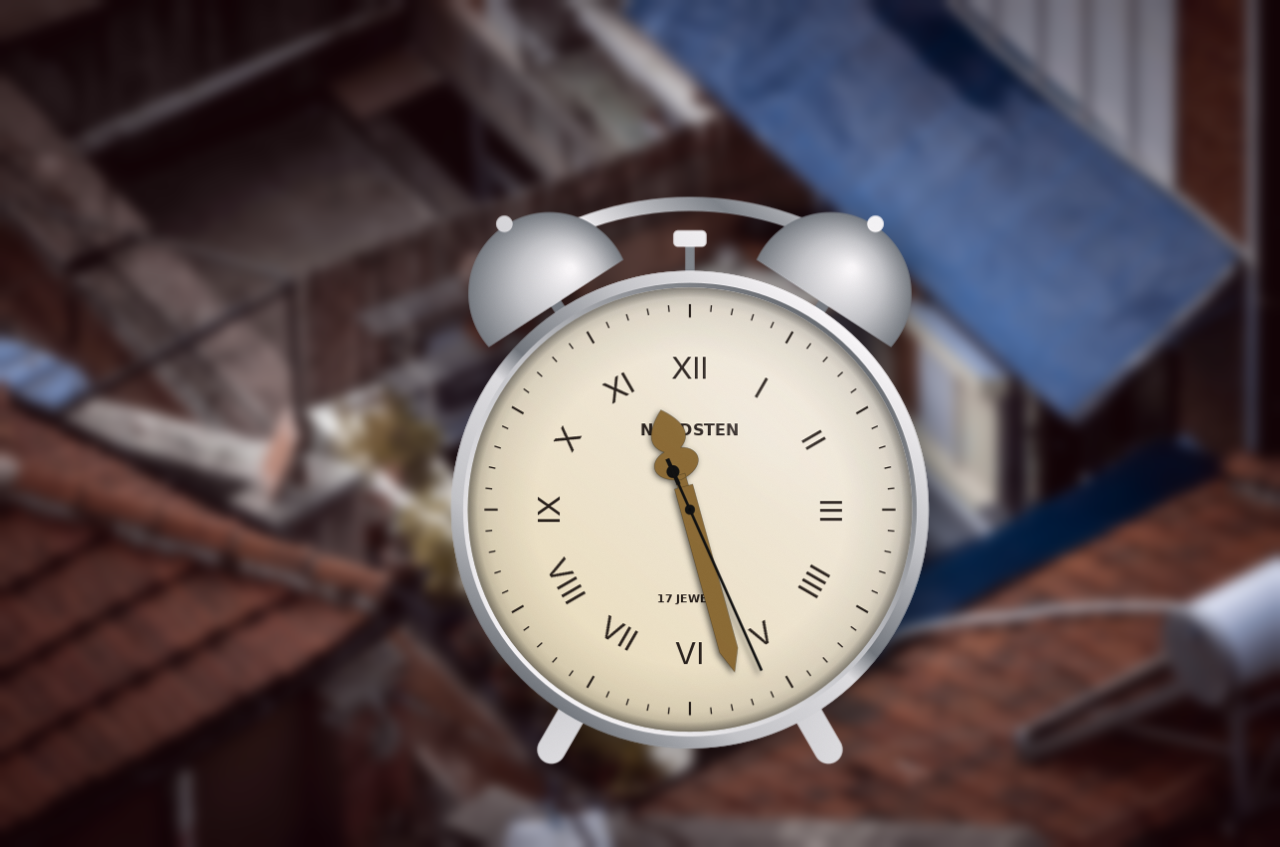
11:27:26
